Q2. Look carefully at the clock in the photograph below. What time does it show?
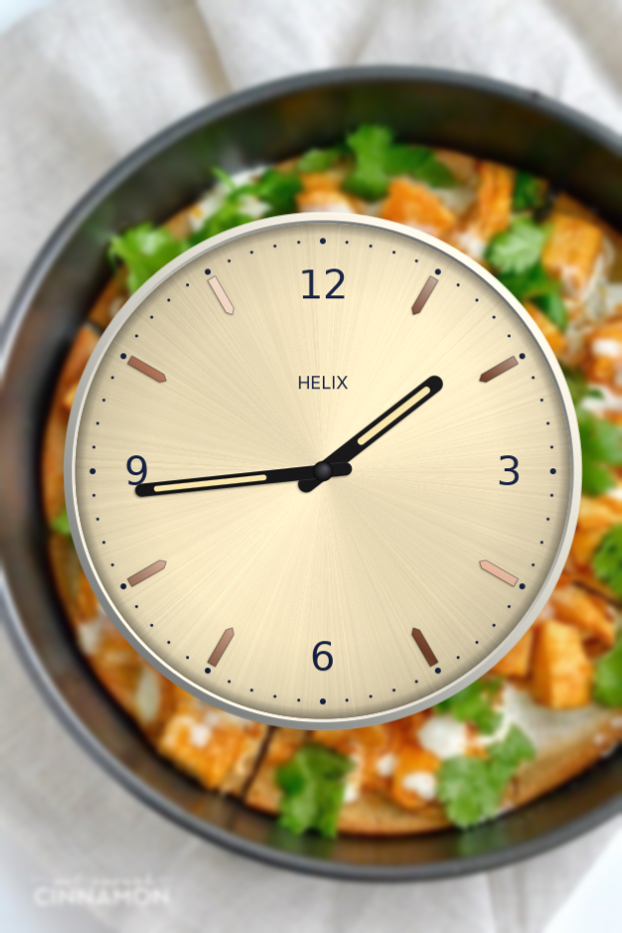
1:44
